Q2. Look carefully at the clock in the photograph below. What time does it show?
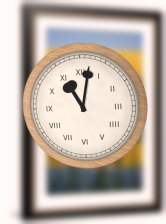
11:02
